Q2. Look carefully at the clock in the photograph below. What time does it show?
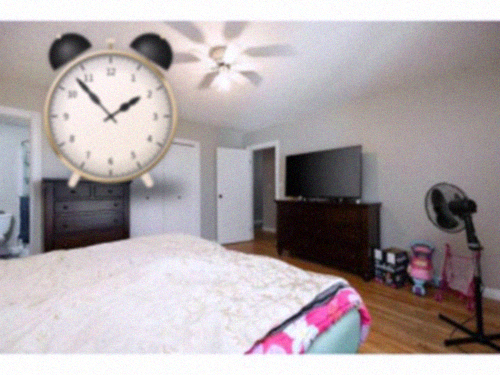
1:53
